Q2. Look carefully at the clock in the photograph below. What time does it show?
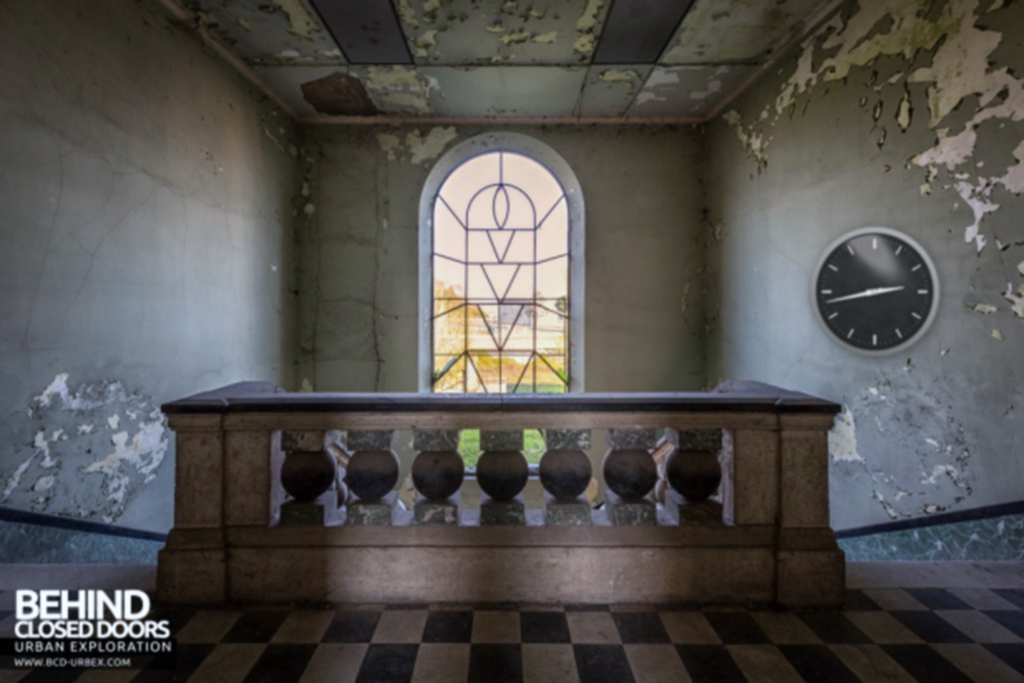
2:43
